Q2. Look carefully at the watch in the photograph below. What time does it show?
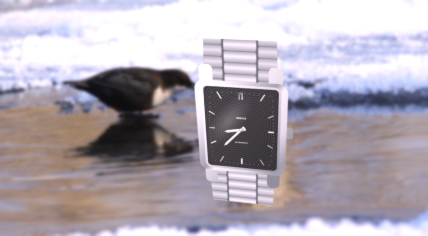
8:37
